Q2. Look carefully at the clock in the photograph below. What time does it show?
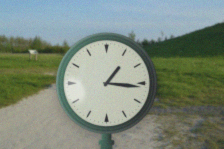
1:16
